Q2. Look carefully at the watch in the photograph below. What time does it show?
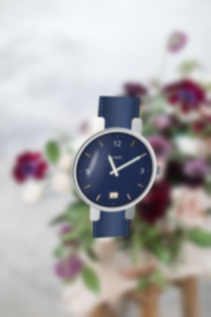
11:10
